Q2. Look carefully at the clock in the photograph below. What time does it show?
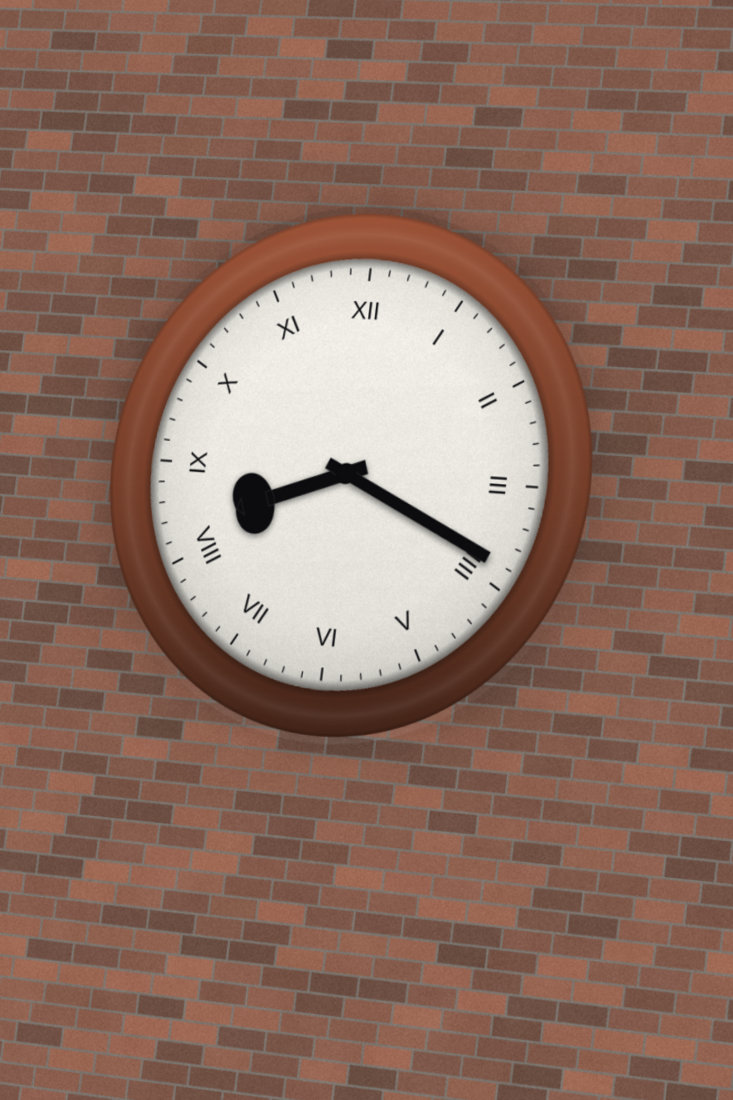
8:19
